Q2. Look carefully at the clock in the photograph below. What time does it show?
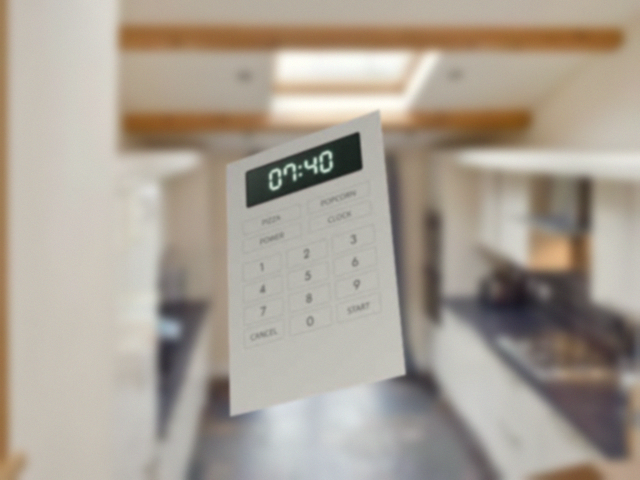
7:40
